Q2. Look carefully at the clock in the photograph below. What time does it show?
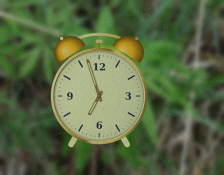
6:57
